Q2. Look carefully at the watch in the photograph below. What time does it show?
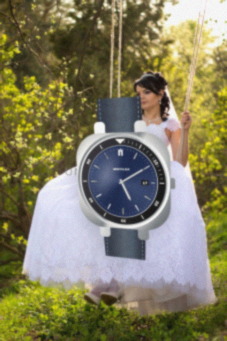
5:10
